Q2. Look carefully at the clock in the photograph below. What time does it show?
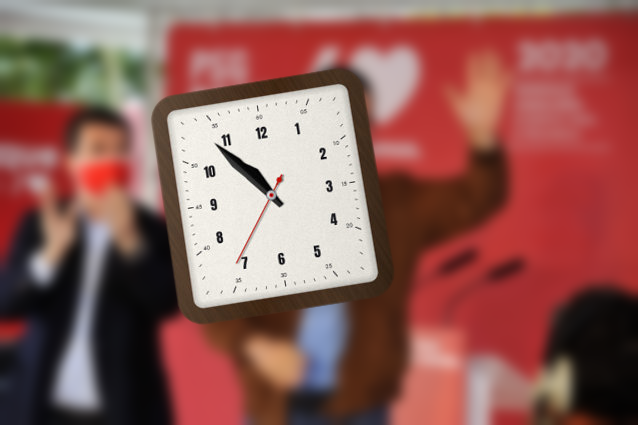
10:53:36
